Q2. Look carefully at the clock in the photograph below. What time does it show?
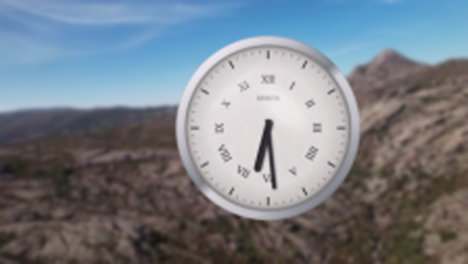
6:29
